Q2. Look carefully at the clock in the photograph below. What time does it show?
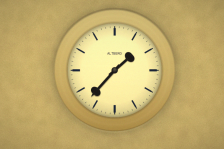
1:37
